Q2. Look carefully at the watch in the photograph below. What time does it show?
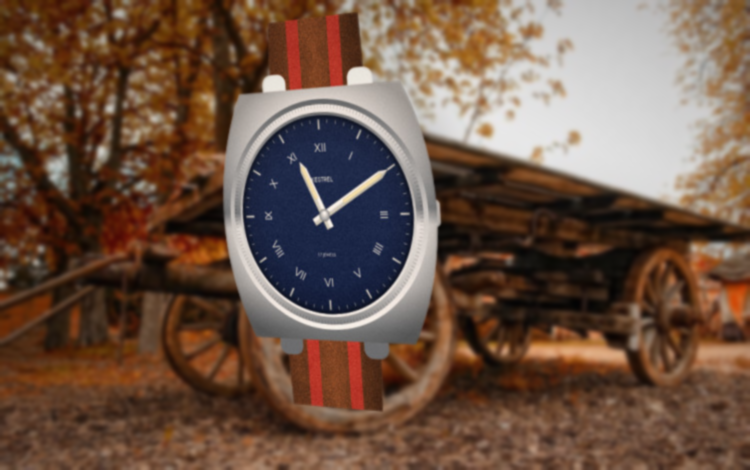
11:10
